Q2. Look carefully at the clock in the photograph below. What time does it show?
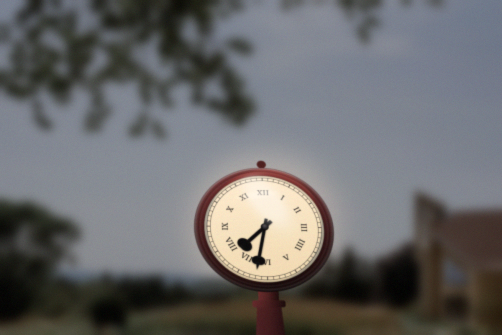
7:32
